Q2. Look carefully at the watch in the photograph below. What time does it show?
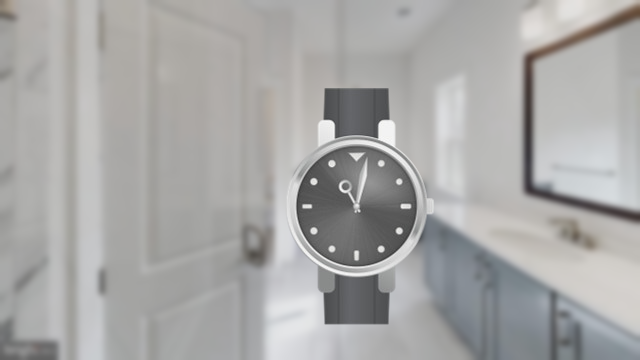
11:02
